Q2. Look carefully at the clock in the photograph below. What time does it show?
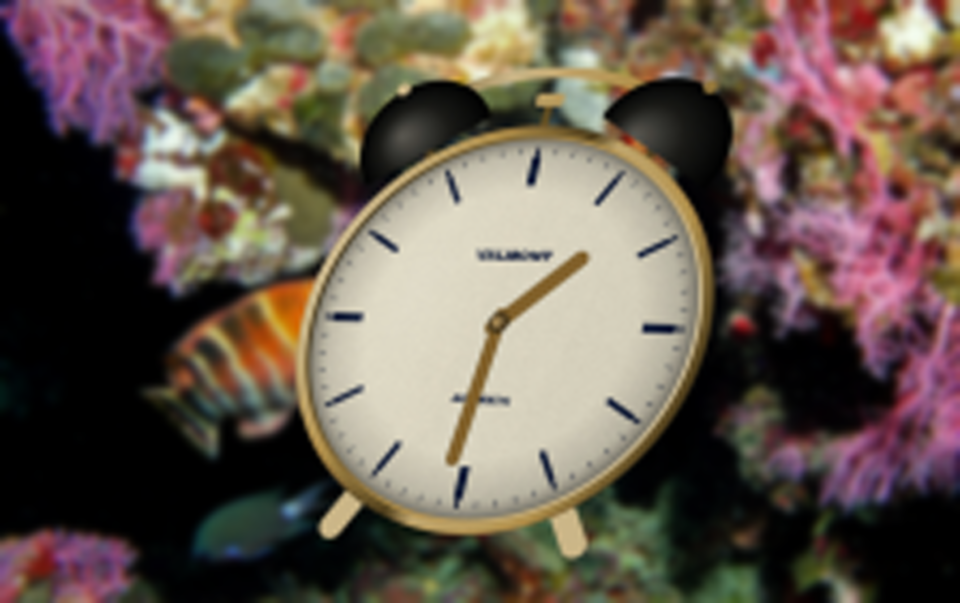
1:31
